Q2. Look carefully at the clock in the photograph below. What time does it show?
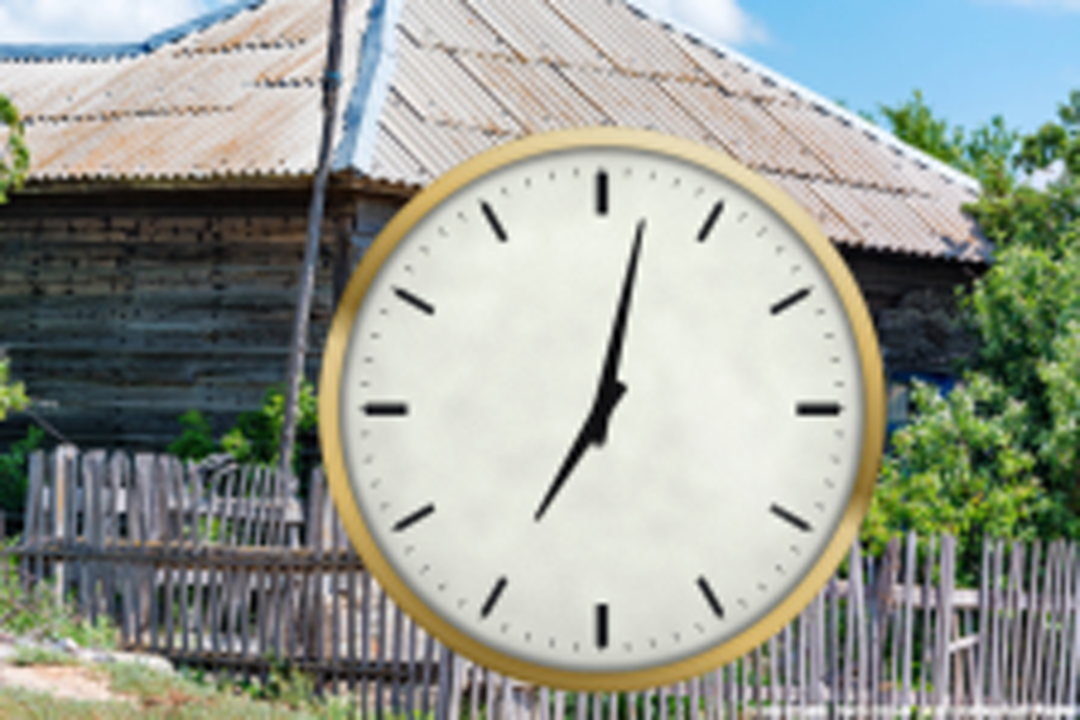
7:02
